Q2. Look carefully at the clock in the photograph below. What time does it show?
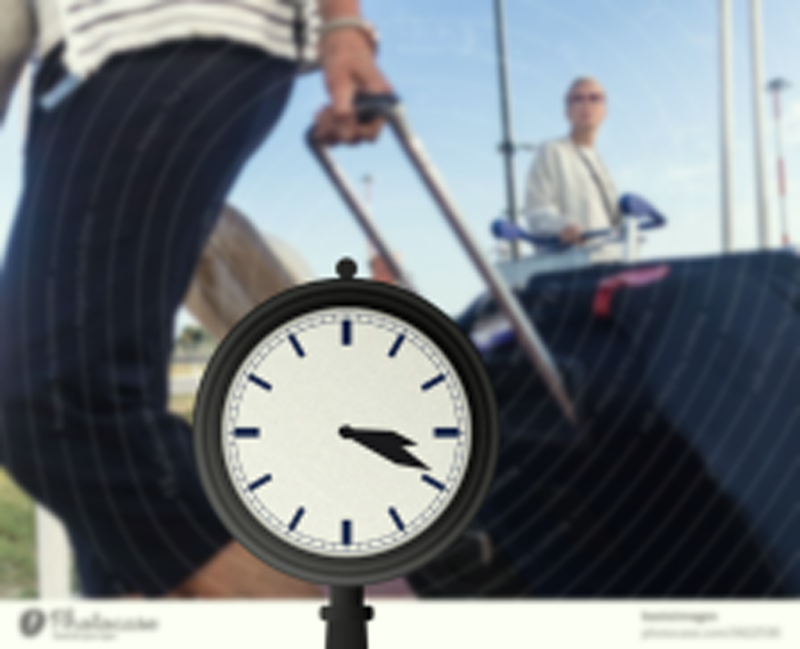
3:19
